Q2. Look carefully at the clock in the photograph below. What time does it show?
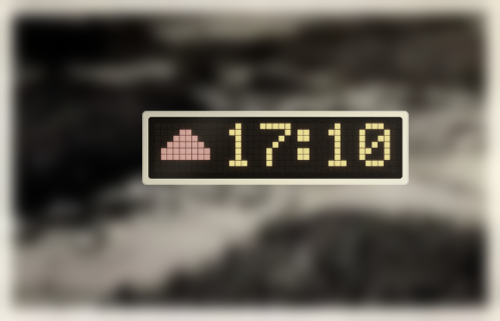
17:10
